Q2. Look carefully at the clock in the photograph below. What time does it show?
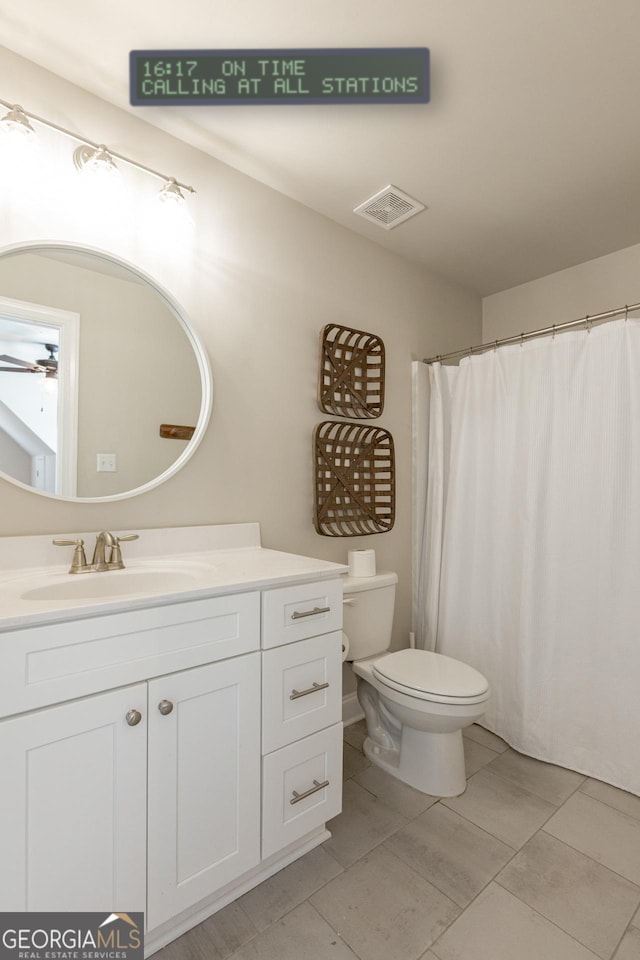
16:17
